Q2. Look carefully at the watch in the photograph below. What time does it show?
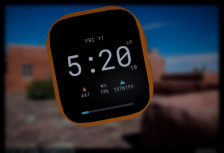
5:20
